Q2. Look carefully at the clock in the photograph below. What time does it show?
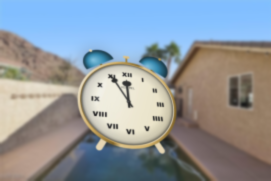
11:55
